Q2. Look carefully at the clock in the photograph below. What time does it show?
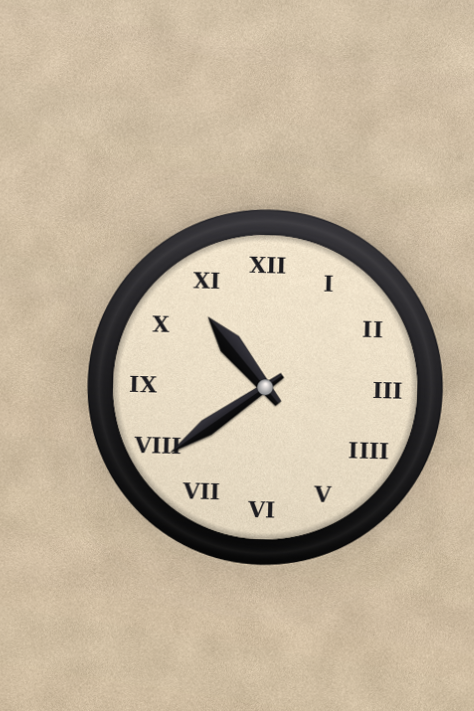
10:39
